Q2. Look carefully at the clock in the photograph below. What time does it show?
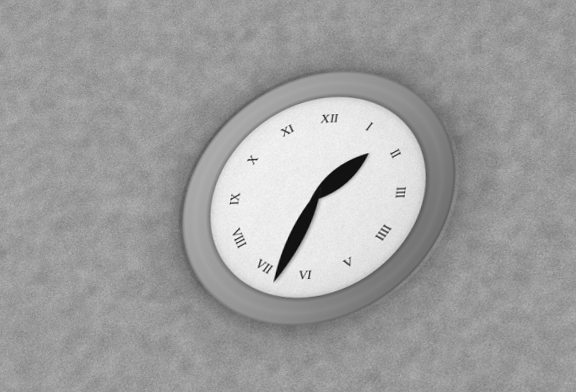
1:33
